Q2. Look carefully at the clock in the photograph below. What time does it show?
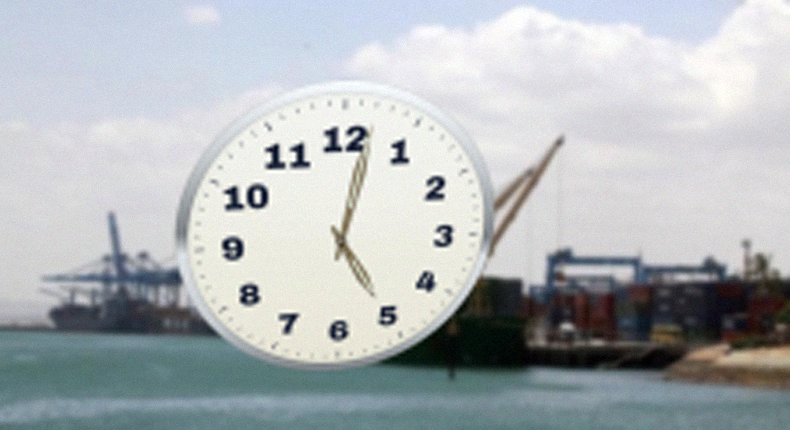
5:02
